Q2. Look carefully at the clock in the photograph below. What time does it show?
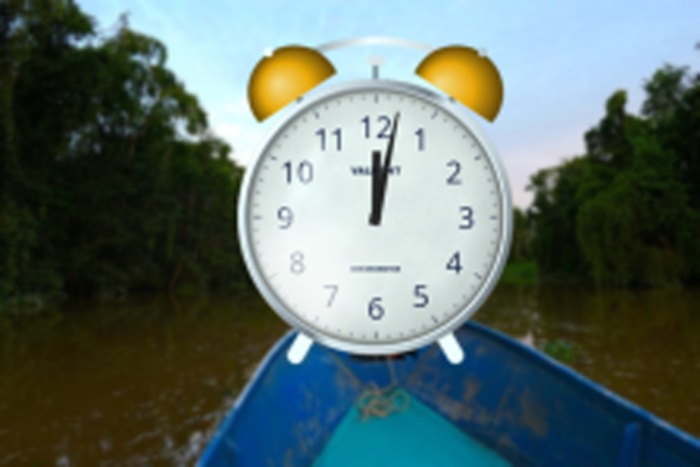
12:02
